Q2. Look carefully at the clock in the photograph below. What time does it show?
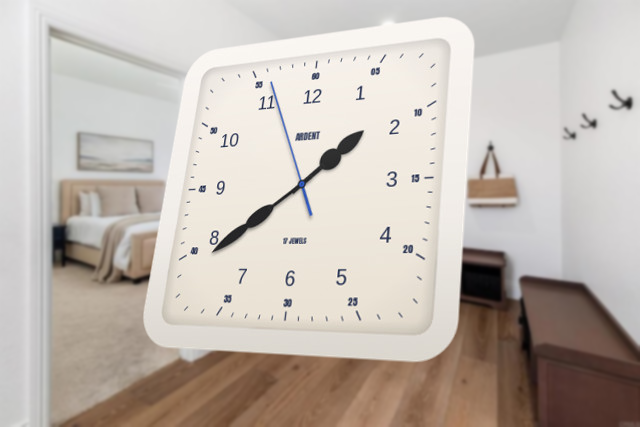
1:38:56
